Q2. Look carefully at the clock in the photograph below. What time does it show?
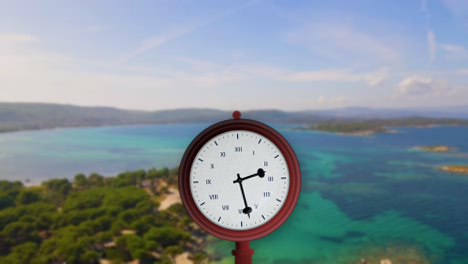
2:28
